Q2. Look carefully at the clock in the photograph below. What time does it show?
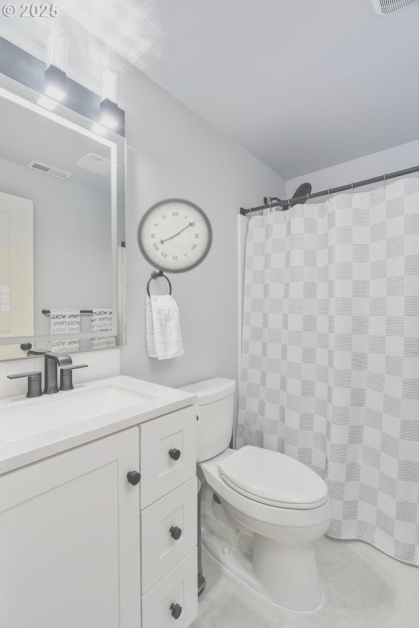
8:09
